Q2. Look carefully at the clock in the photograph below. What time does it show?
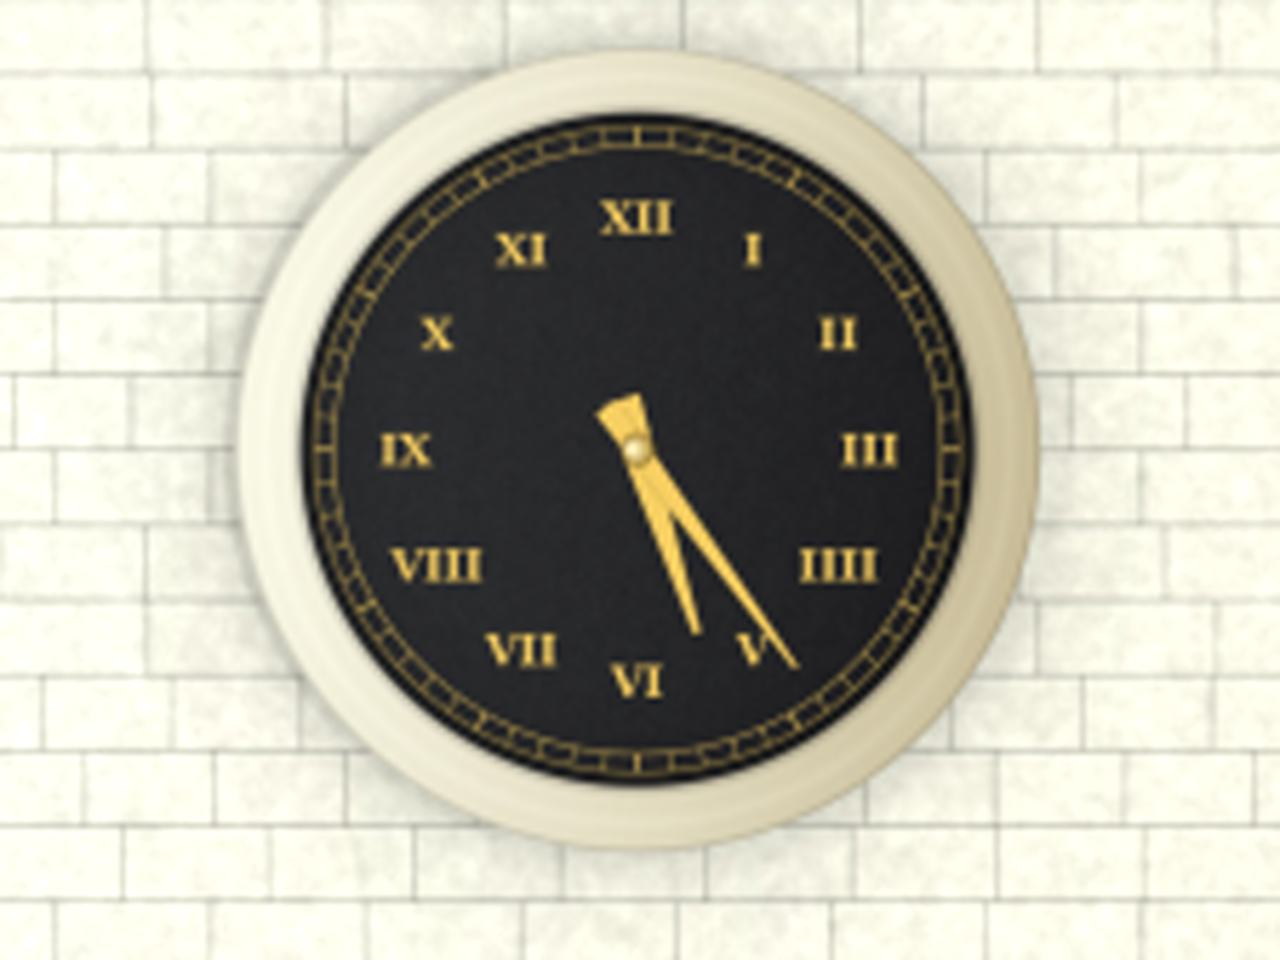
5:24
